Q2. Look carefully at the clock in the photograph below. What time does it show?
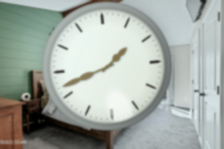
1:42
